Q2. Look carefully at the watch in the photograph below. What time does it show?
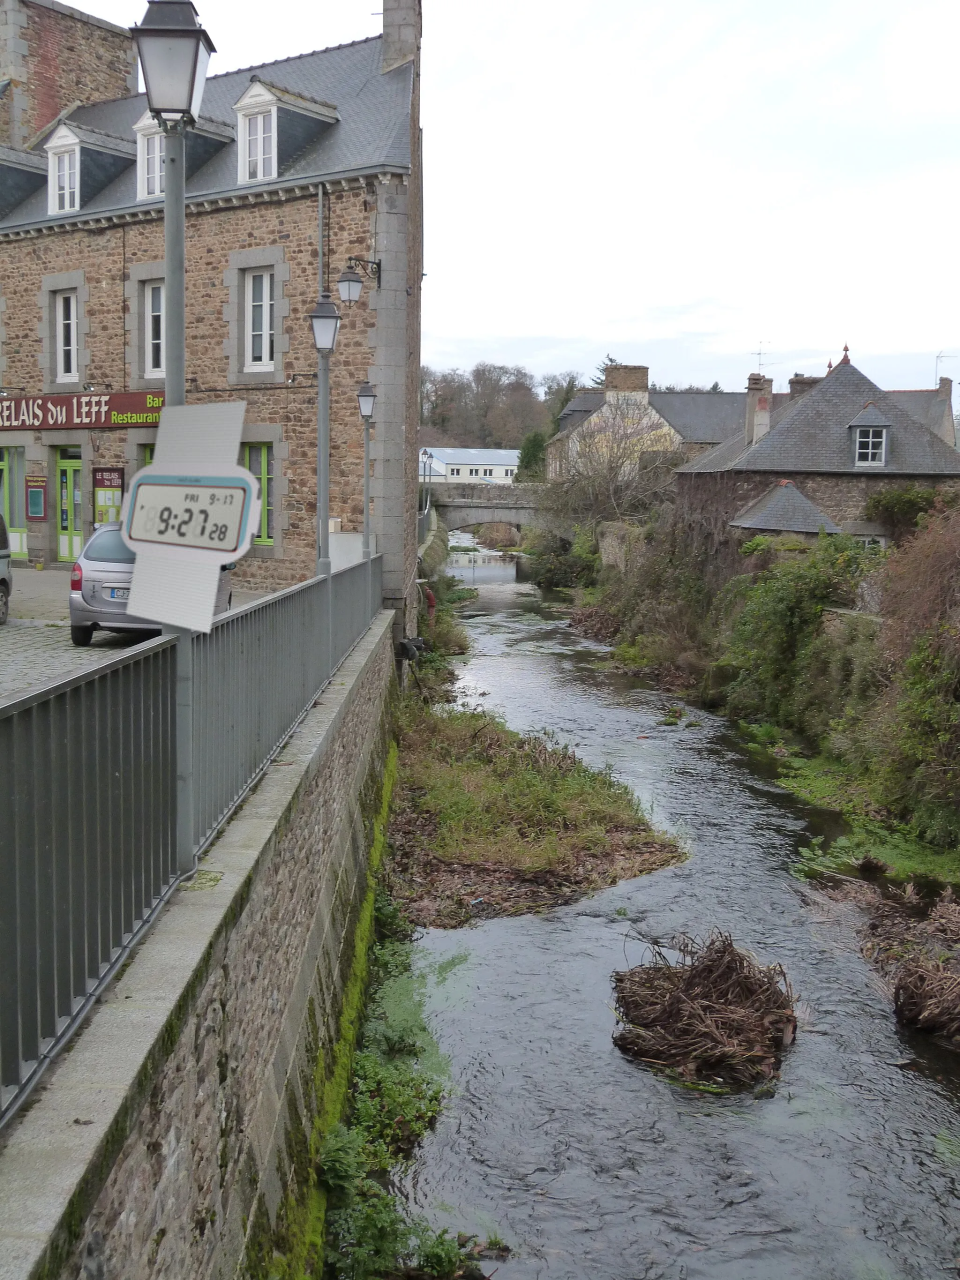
9:27:28
